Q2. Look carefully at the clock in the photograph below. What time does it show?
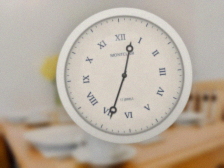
12:34
